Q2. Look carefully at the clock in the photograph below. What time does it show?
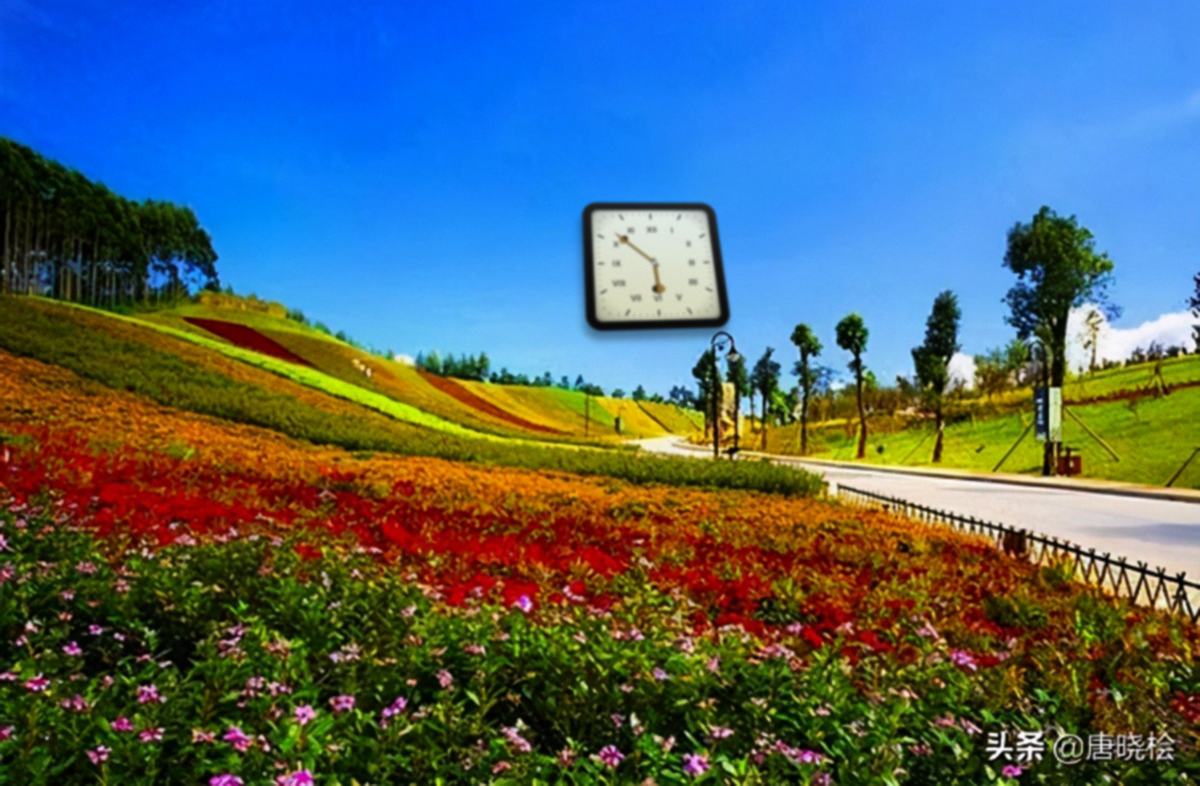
5:52
